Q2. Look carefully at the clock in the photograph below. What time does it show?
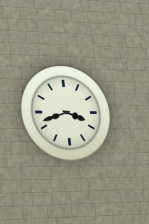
3:42
